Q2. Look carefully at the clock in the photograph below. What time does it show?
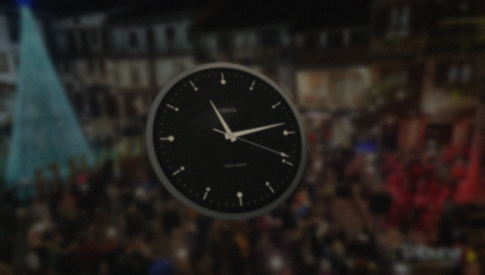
11:13:19
